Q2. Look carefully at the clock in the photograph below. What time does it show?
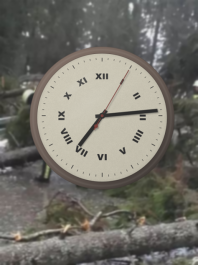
7:14:05
